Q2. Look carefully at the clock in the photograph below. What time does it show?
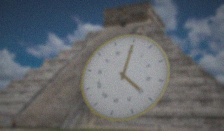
4:00
